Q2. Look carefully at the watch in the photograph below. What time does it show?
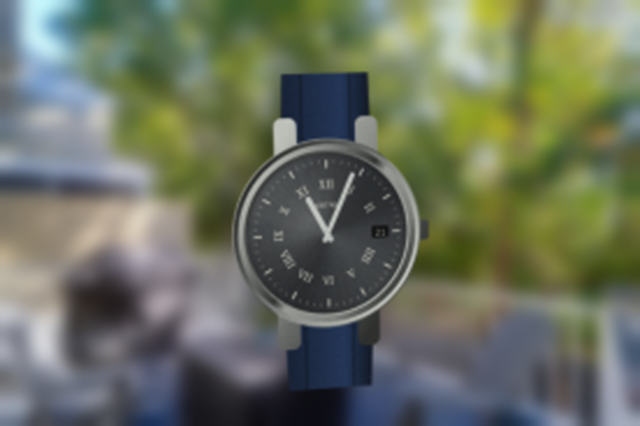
11:04
